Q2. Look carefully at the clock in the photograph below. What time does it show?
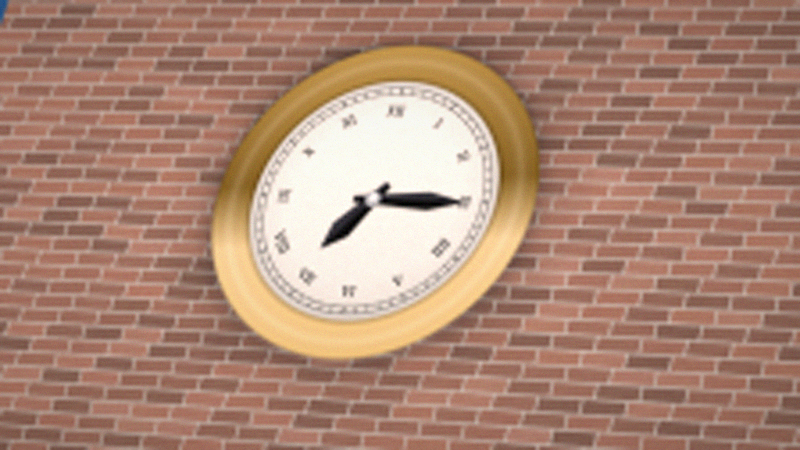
7:15
